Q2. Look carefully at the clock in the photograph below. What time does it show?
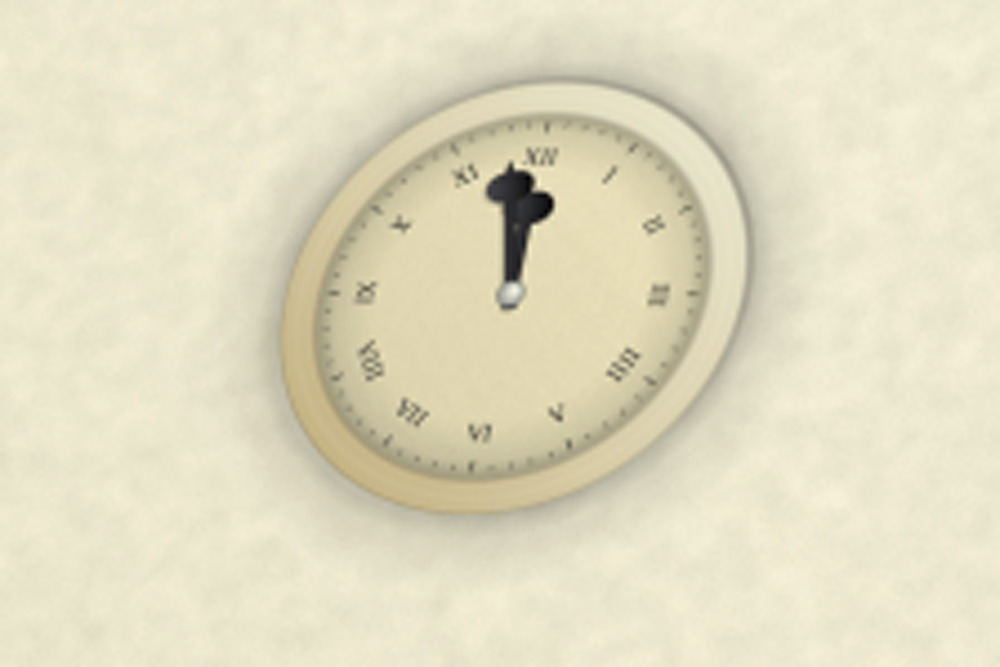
11:58
